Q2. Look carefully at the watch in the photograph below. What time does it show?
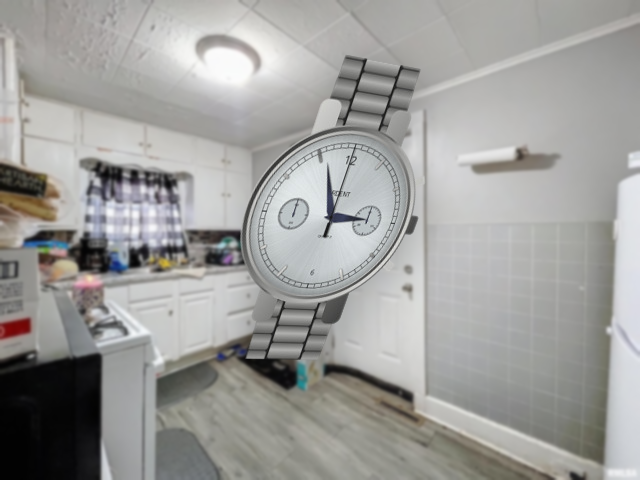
2:56
